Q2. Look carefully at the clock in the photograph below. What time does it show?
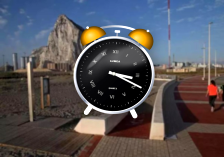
3:19
